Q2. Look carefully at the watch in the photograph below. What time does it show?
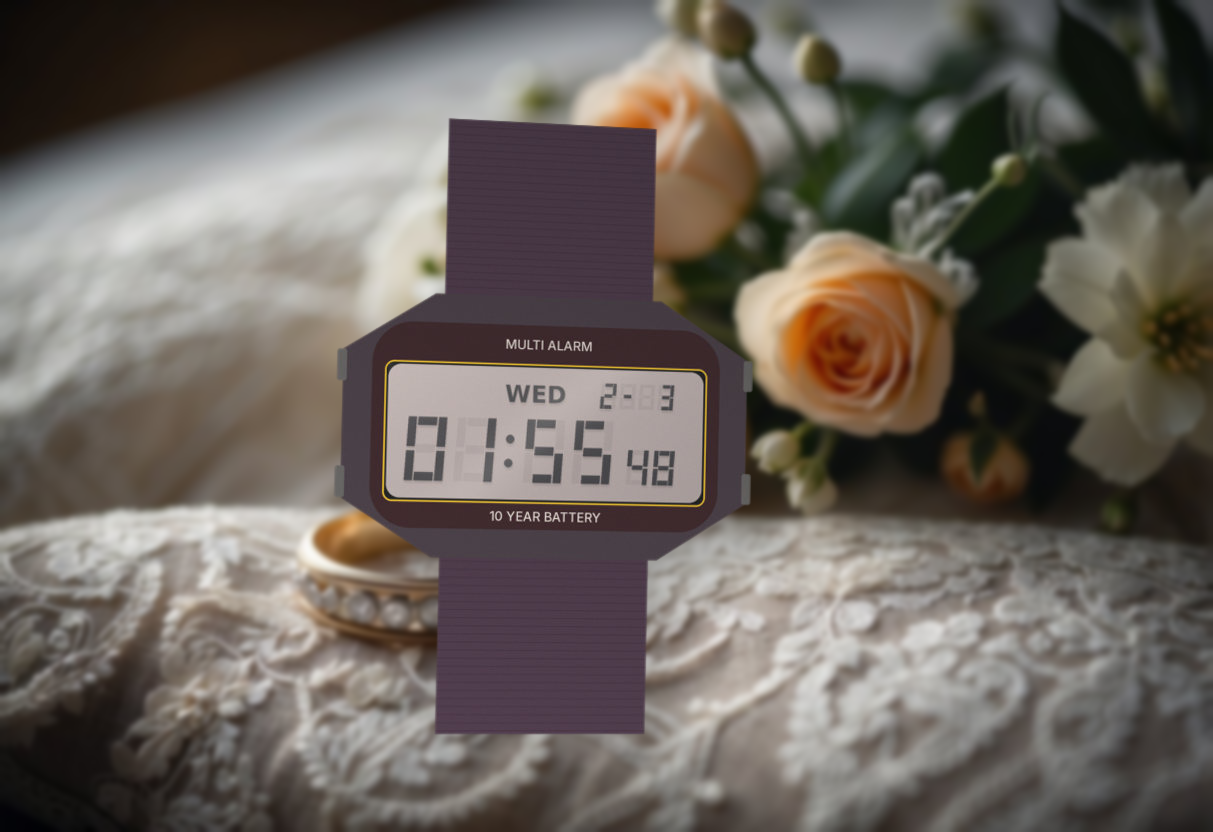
1:55:48
